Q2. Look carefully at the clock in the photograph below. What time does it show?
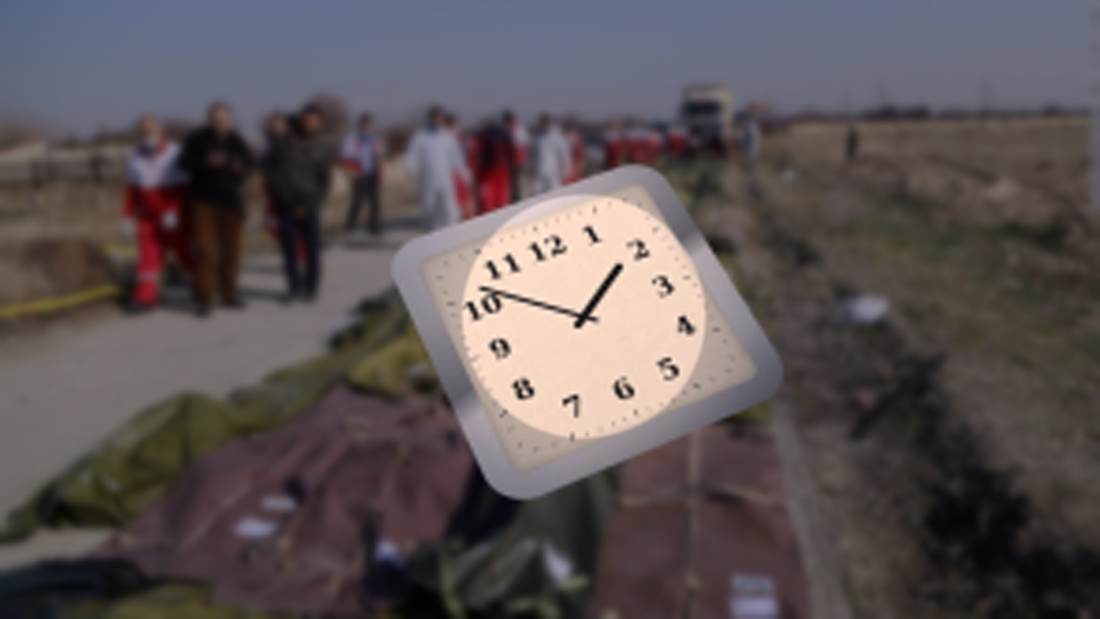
1:52
